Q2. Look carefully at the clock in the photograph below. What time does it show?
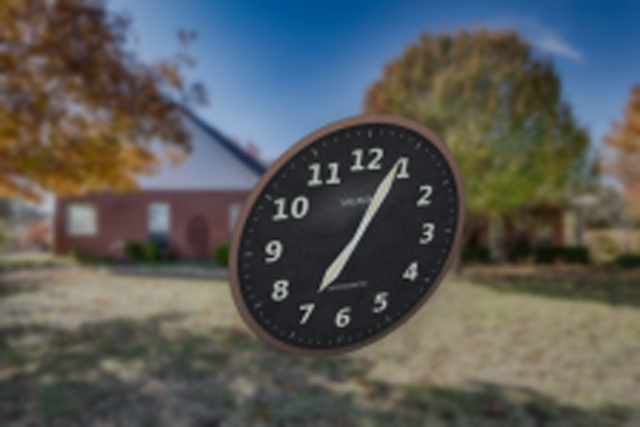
7:04
